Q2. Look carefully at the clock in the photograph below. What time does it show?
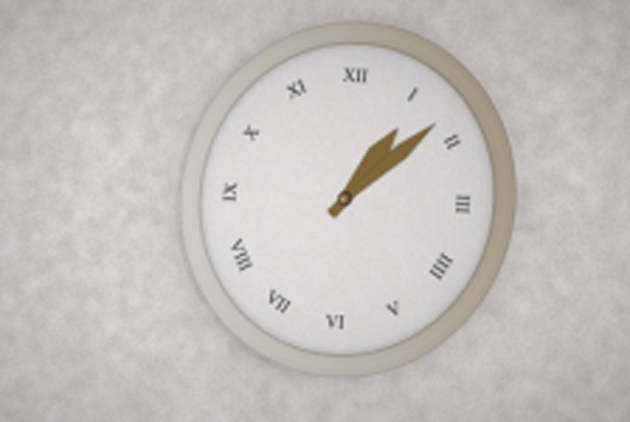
1:08
